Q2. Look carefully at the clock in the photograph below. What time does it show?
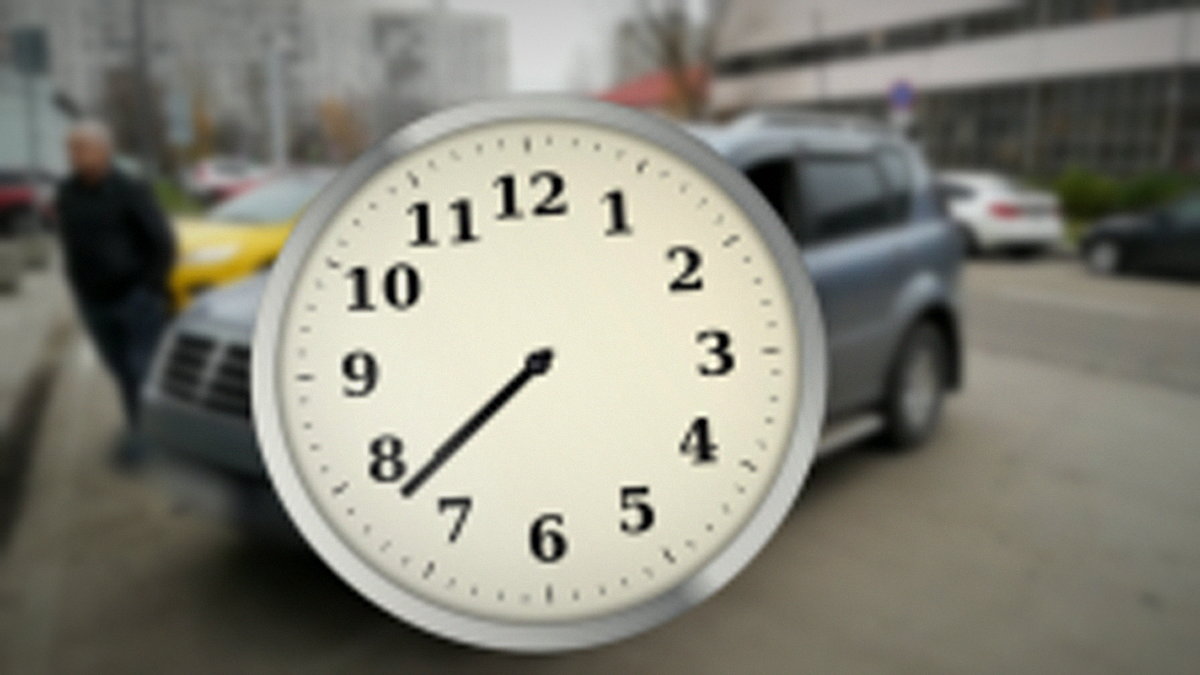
7:38
